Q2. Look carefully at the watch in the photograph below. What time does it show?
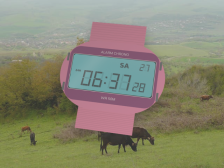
6:37:28
